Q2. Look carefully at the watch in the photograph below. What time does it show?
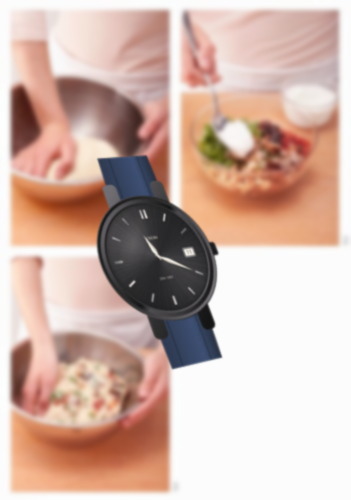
11:20
